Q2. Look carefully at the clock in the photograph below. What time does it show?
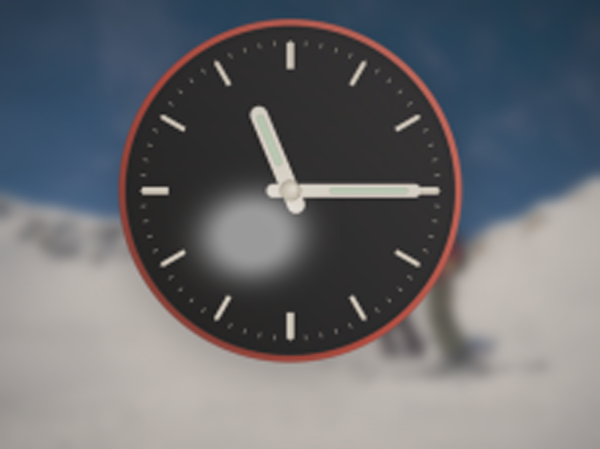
11:15
